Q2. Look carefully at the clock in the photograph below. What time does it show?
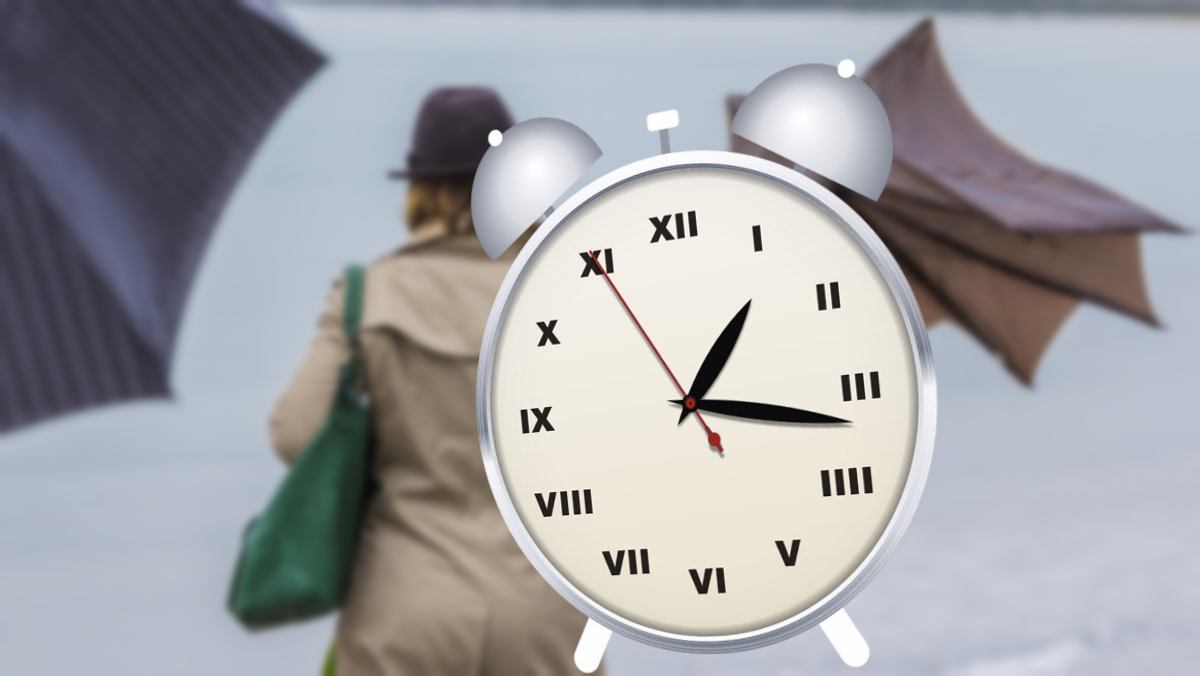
1:16:55
